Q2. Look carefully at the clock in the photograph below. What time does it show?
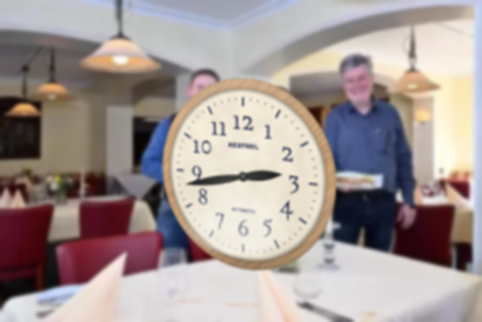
2:43
